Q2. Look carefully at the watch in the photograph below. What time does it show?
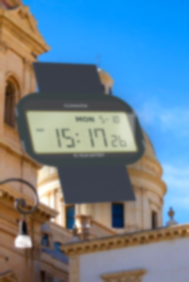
15:17:26
